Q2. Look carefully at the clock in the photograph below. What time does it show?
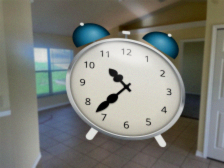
10:37
